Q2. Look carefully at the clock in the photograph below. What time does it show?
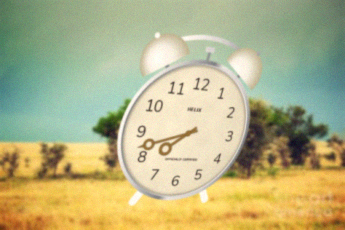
7:42
